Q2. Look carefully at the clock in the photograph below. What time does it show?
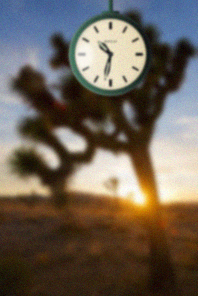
10:32
